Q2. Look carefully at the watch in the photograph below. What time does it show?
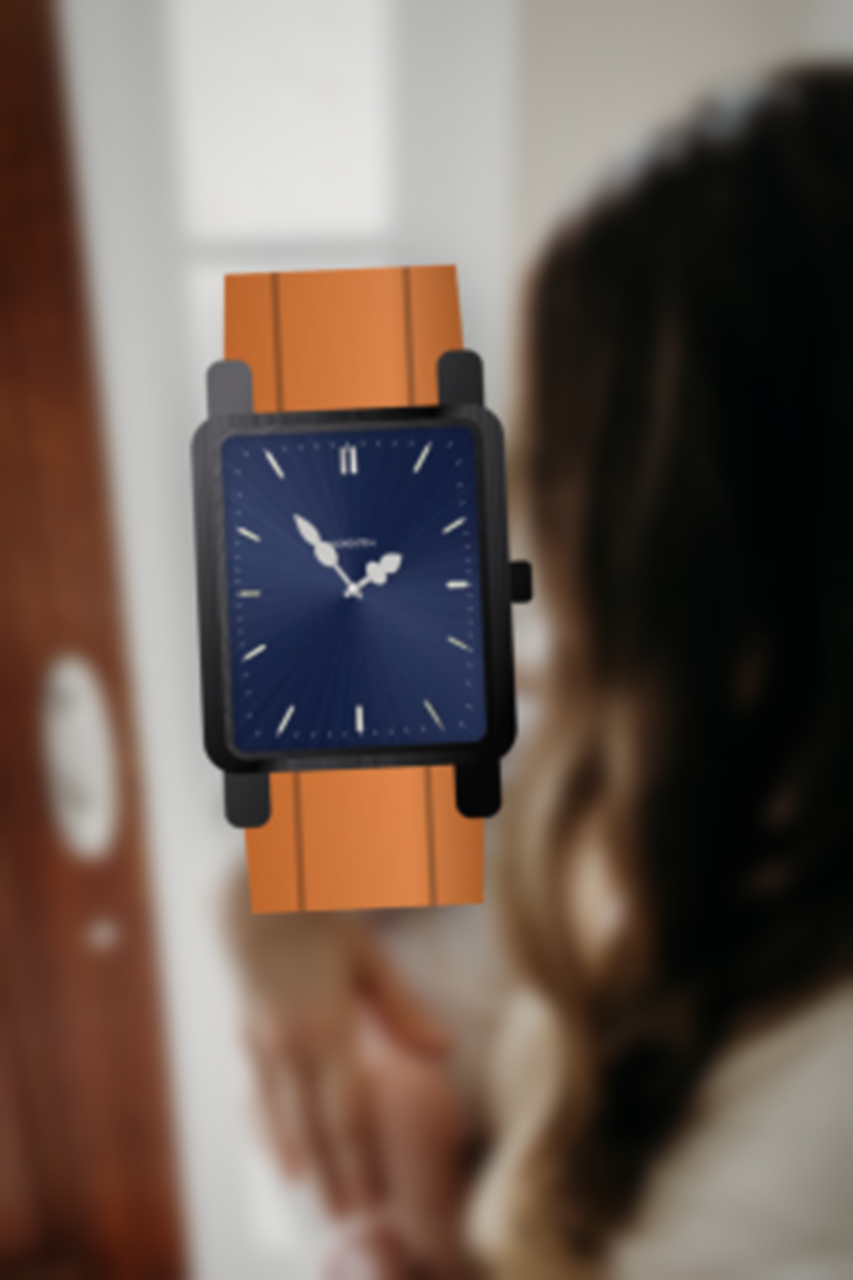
1:54
